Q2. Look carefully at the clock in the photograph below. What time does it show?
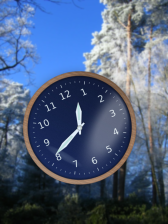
12:41
